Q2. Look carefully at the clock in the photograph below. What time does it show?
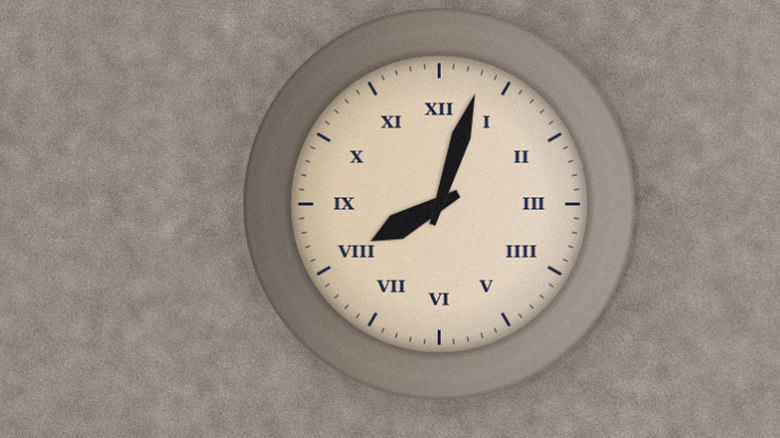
8:03
